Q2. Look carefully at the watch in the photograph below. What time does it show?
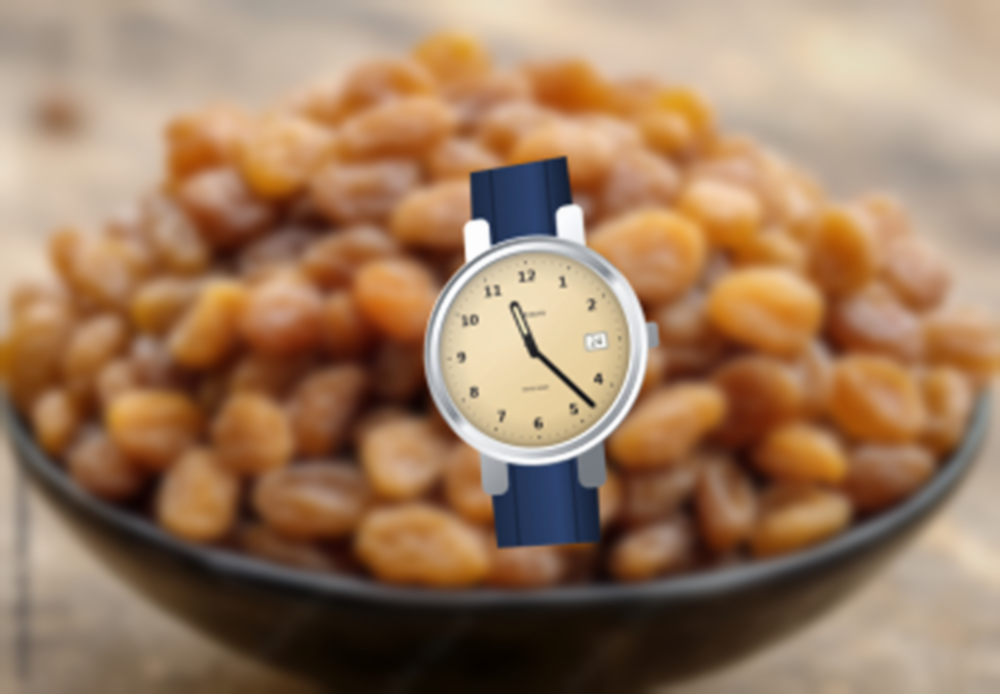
11:23
